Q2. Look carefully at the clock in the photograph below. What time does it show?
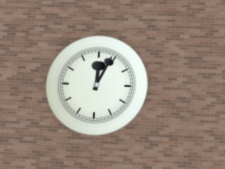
12:04
